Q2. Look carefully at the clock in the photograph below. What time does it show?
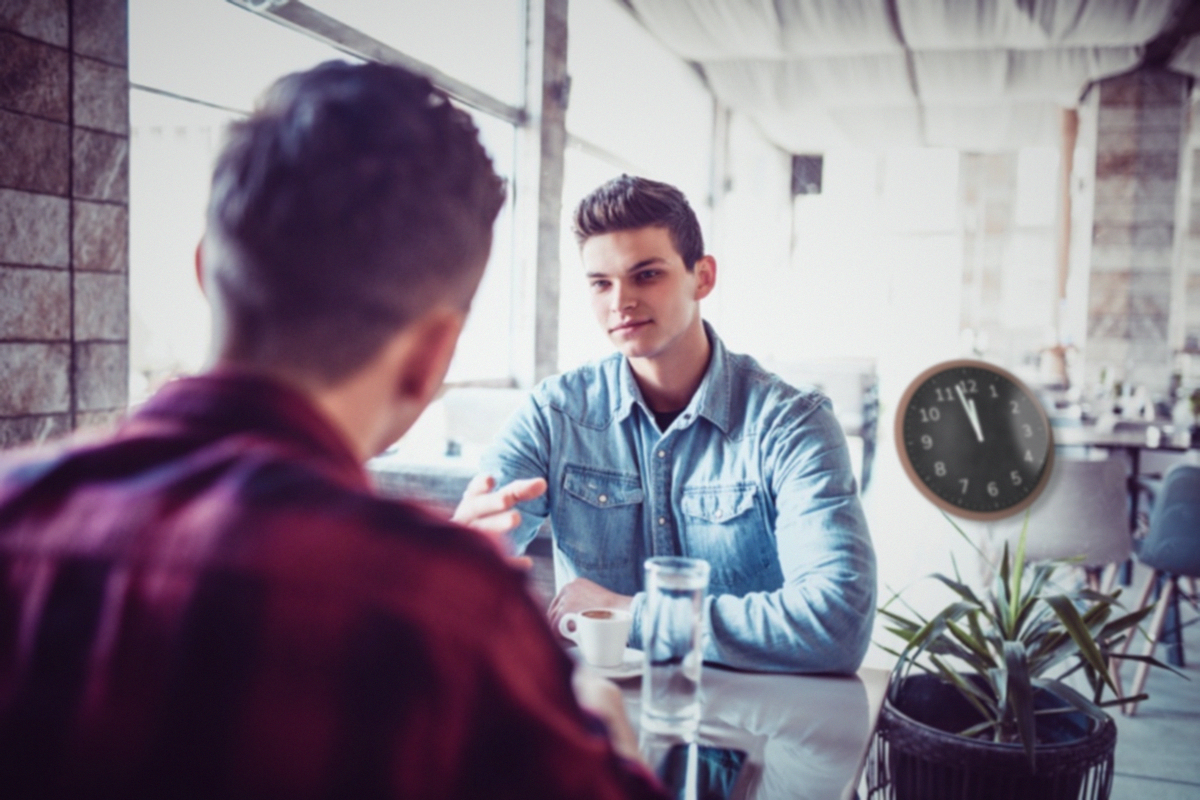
11:58
